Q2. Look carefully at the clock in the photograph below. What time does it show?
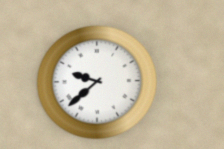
9:38
